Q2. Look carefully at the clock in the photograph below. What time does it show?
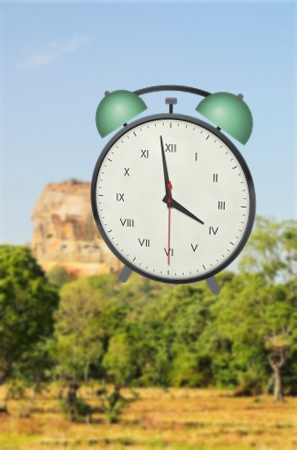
3:58:30
